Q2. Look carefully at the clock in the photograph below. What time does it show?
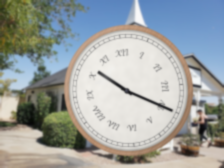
10:20
